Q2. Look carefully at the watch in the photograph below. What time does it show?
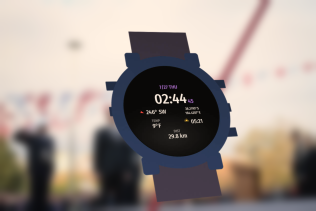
2:44
